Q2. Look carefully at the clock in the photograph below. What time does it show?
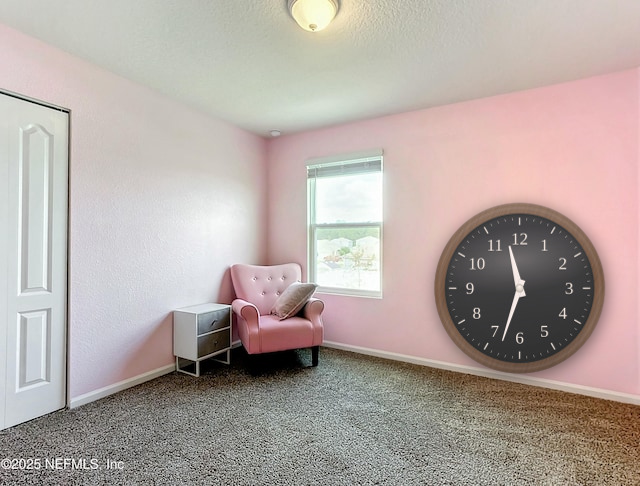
11:33
